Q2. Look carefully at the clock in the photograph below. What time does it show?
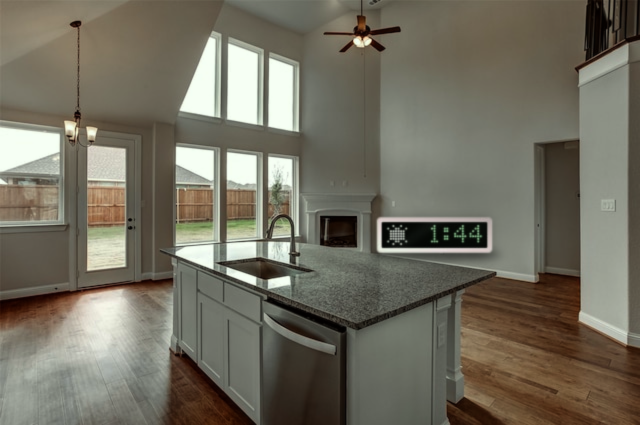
1:44
